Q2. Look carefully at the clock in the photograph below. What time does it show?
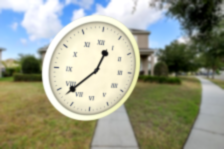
12:38
